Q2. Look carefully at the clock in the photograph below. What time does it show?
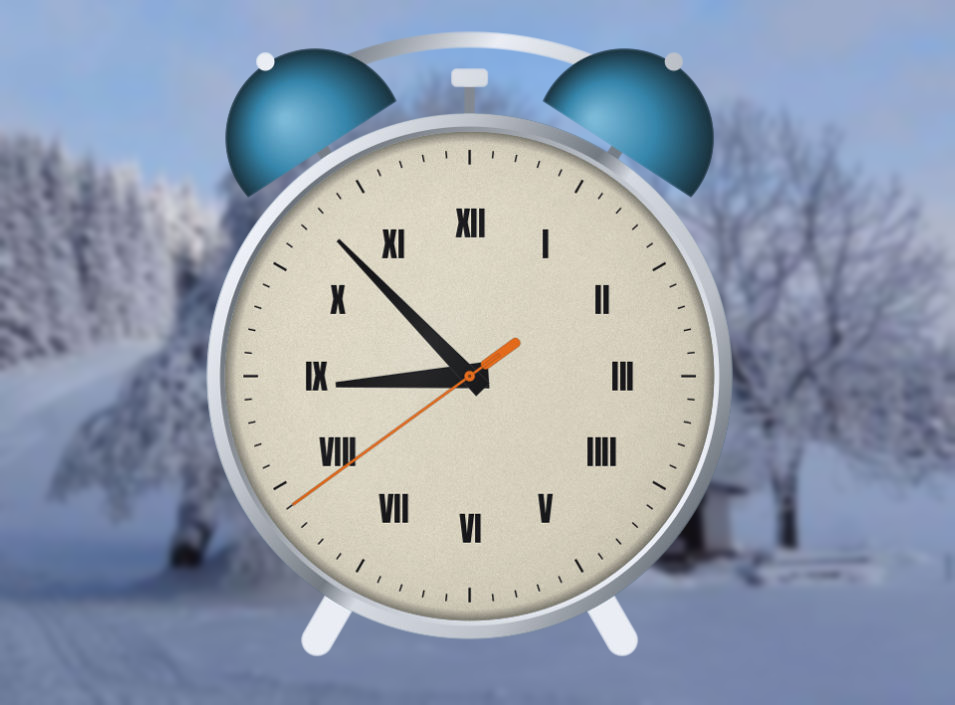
8:52:39
